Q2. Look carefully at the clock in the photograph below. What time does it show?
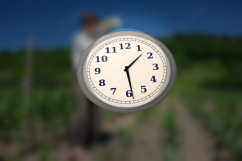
1:29
